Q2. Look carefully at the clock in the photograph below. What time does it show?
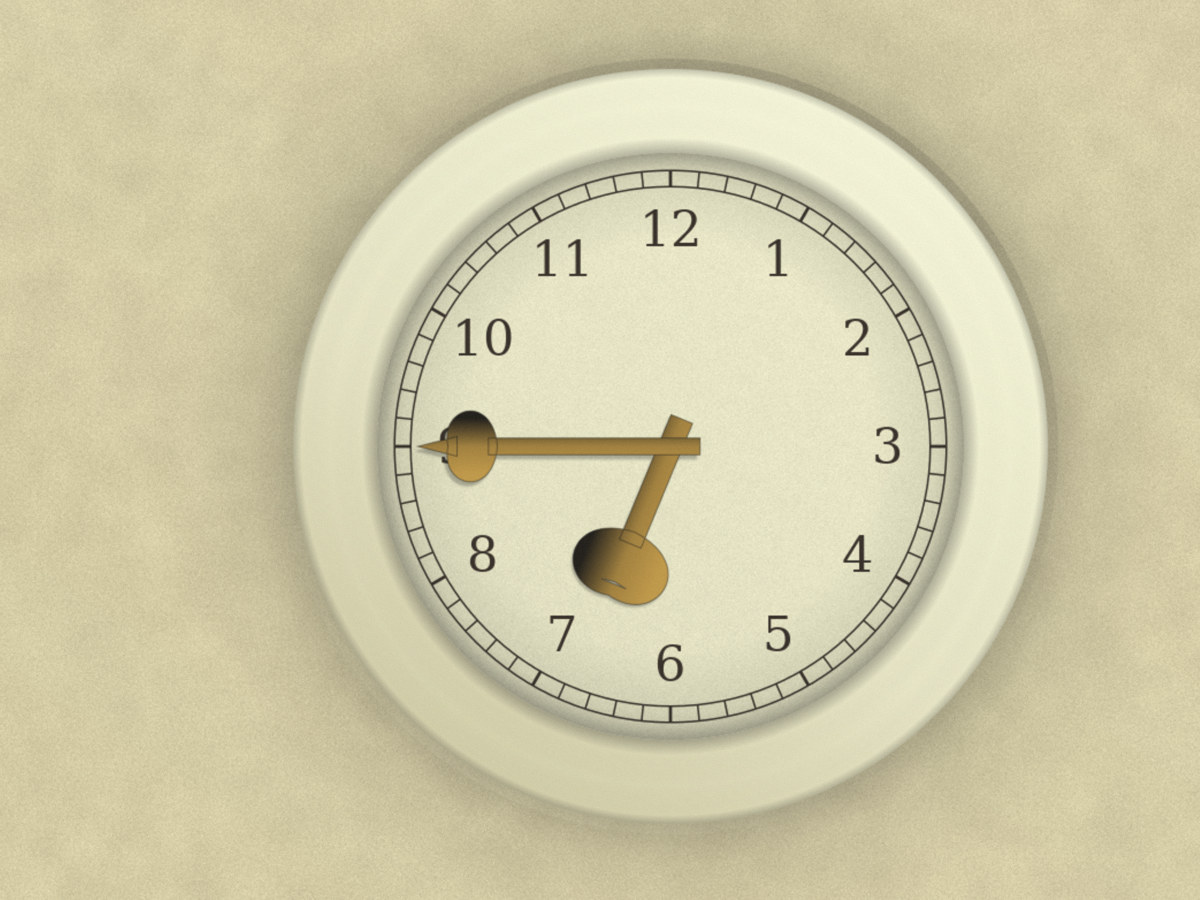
6:45
